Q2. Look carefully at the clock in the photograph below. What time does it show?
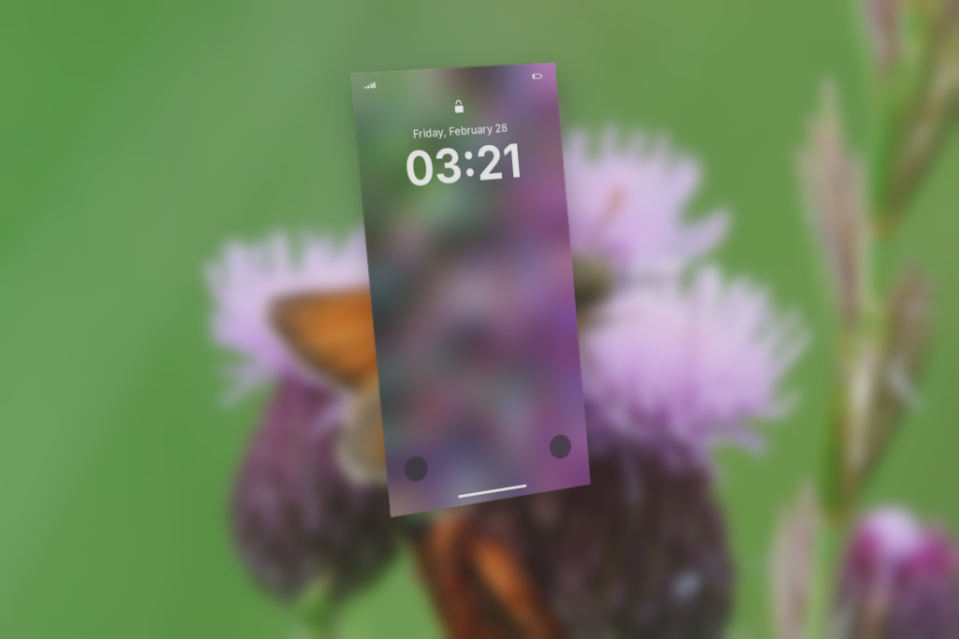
3:21
